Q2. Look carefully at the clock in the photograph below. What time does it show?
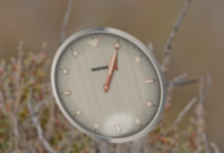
1:05
